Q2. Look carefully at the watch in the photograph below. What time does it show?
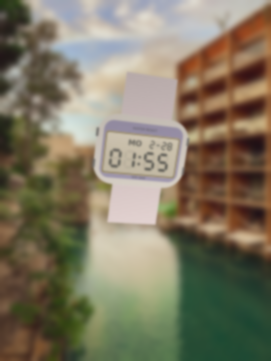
1:55
